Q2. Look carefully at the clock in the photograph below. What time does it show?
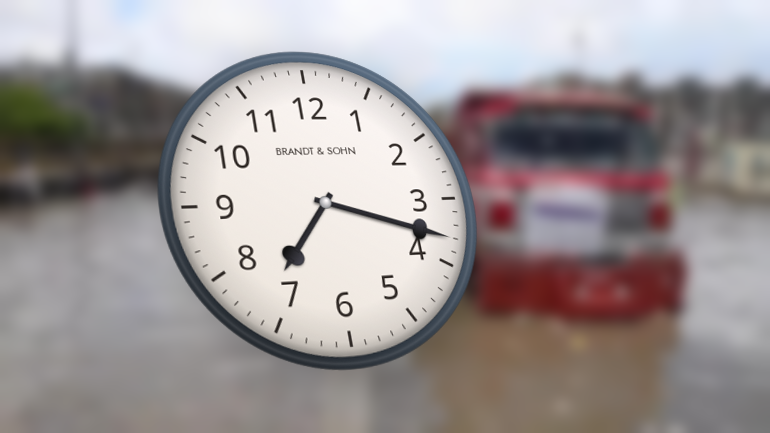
7:18
